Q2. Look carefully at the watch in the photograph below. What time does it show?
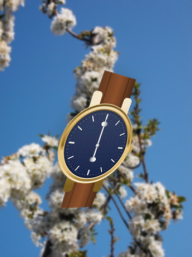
6:00
